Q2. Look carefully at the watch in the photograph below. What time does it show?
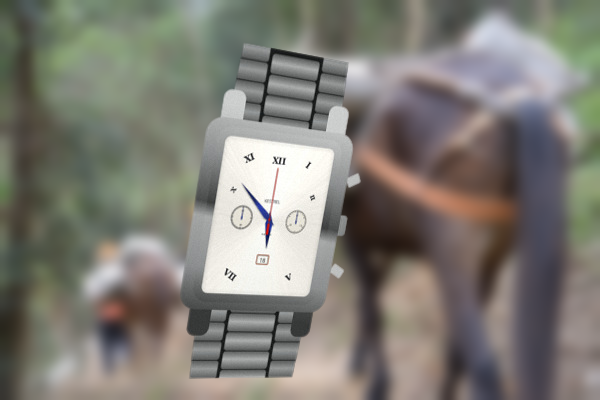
5:52
